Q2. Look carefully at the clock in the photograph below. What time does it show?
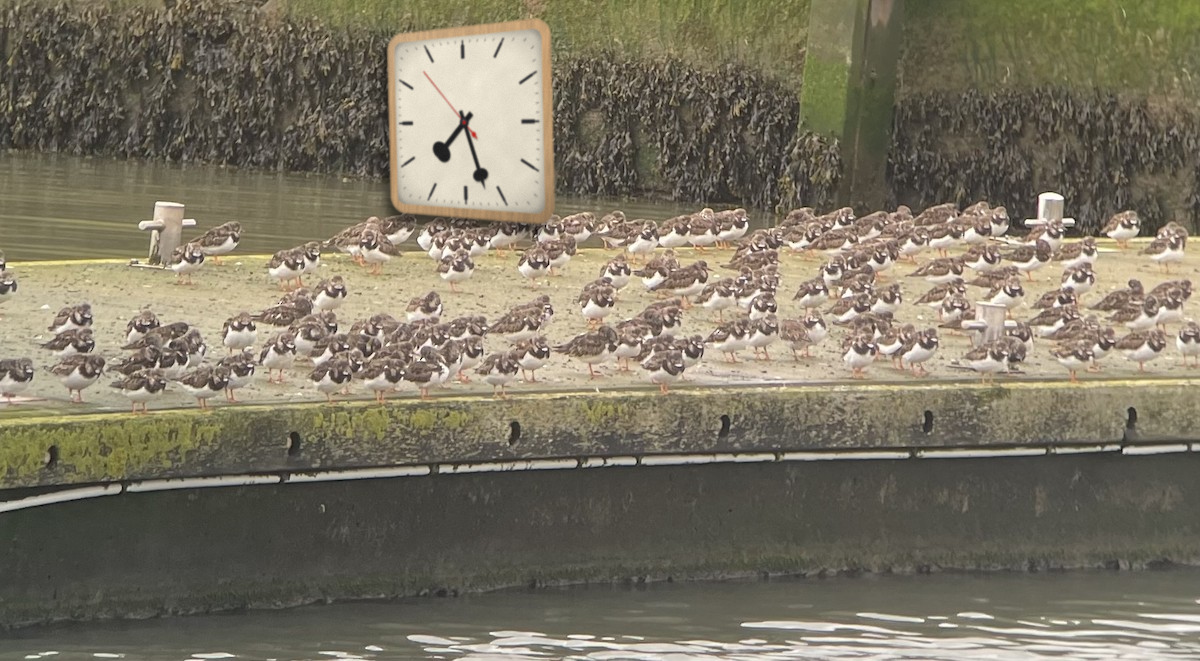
7:26:53
